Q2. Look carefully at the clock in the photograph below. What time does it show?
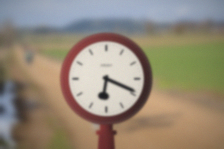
6:19
